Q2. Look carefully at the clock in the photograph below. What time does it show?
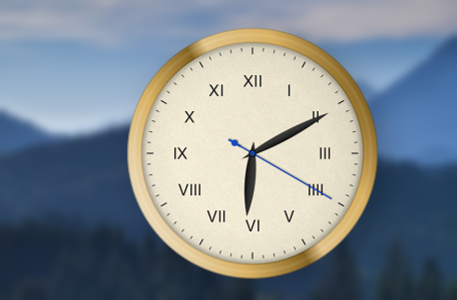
6:10:20
